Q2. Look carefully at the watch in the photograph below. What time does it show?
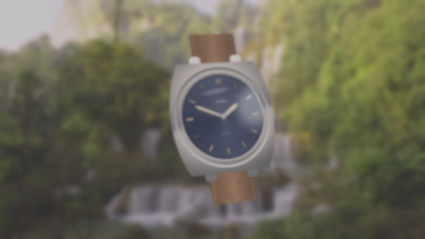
1:49
